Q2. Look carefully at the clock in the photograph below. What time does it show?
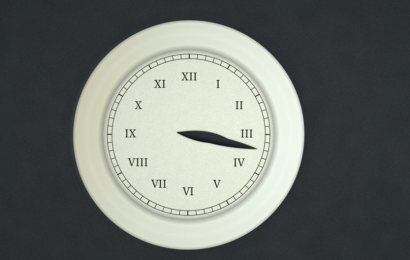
3:17
